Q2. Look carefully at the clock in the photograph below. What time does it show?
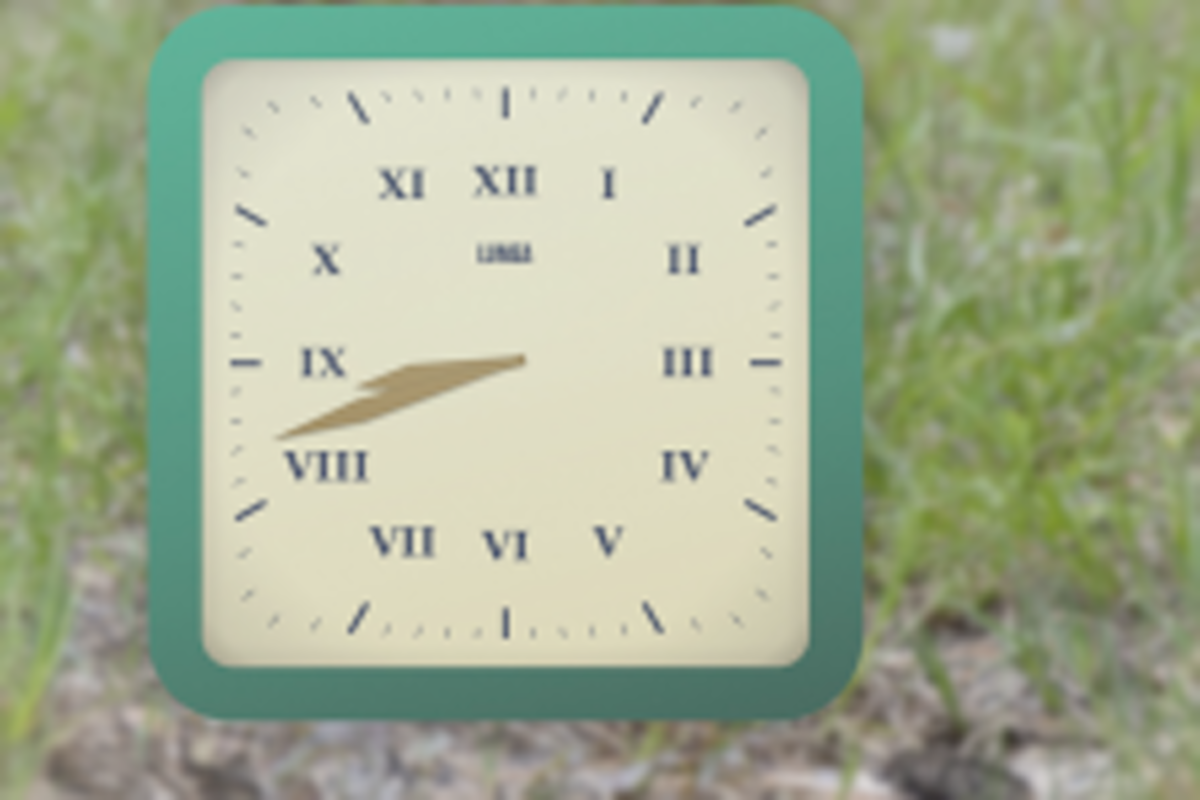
8:42
